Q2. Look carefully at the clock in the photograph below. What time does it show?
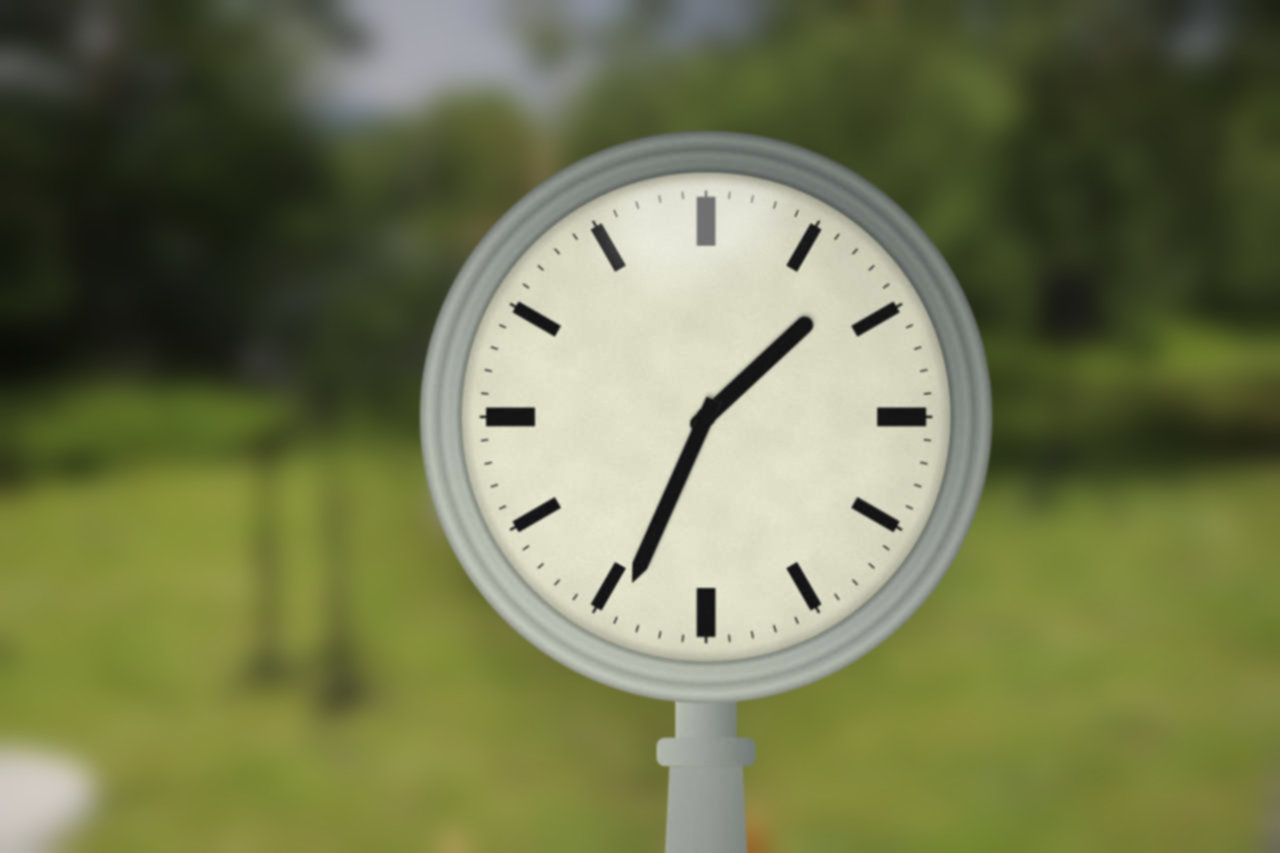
1:34
